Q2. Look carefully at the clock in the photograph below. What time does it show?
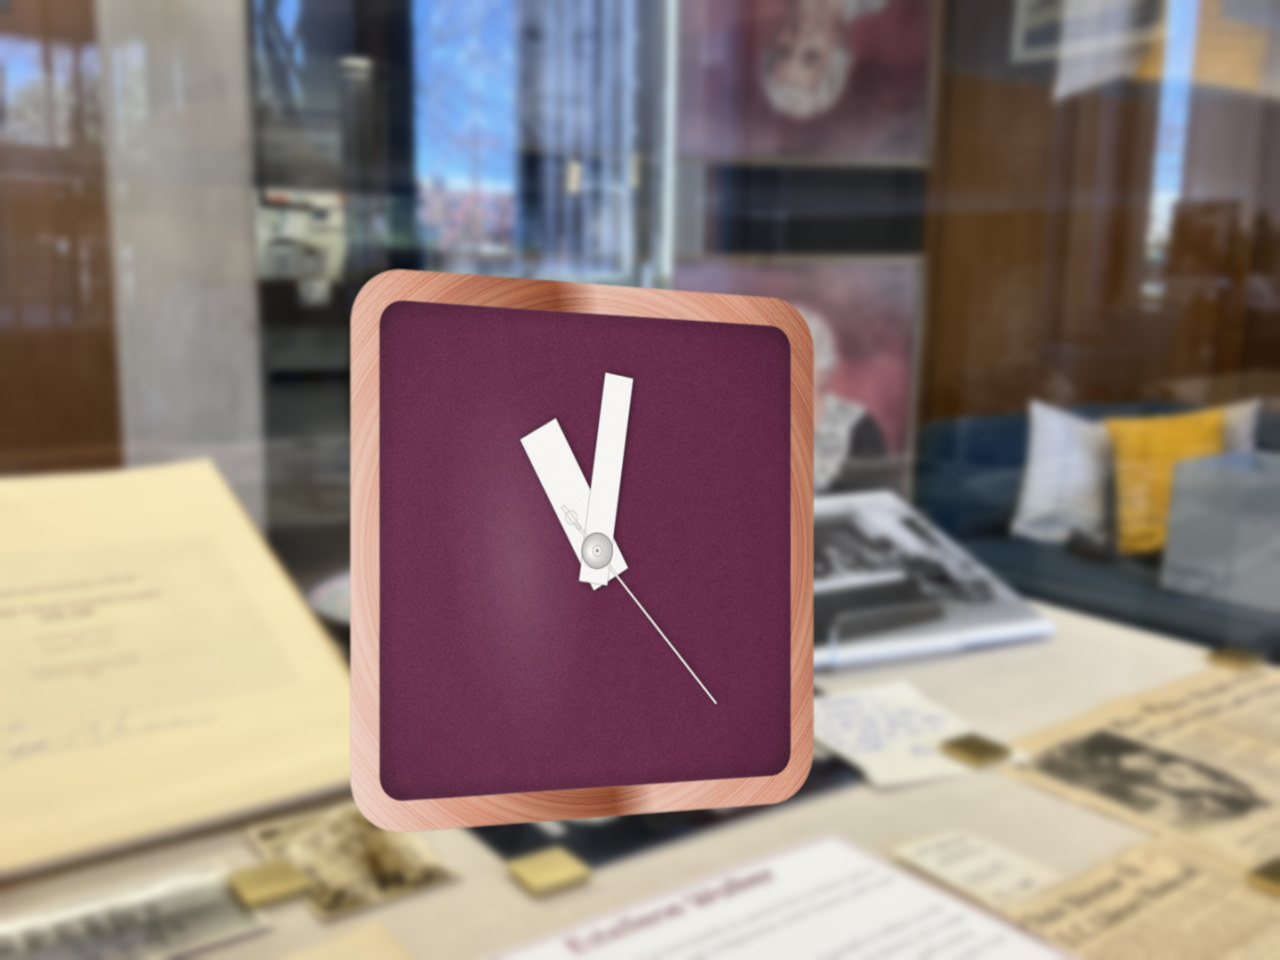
11:01:23
